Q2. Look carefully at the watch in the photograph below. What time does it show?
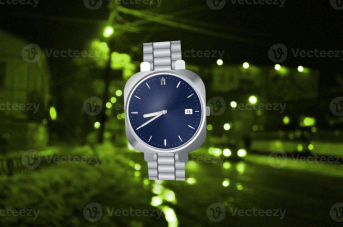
8:40
